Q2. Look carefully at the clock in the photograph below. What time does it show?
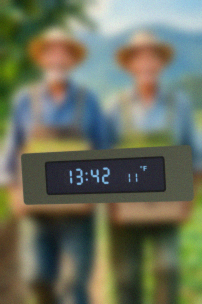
13:42
